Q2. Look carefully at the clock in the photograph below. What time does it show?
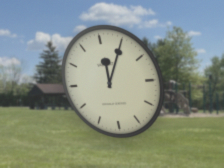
12:05
